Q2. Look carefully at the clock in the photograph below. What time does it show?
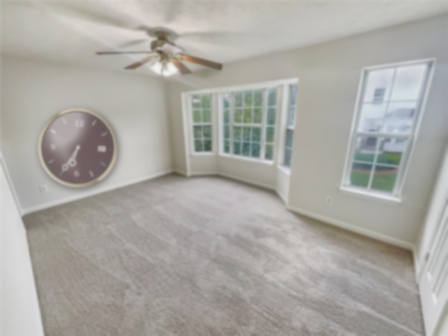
6:35
